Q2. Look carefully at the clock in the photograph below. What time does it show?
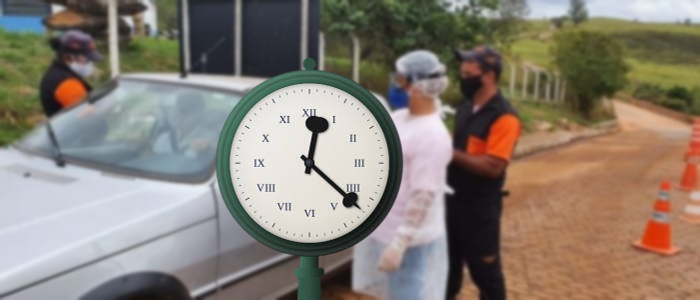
12:22
